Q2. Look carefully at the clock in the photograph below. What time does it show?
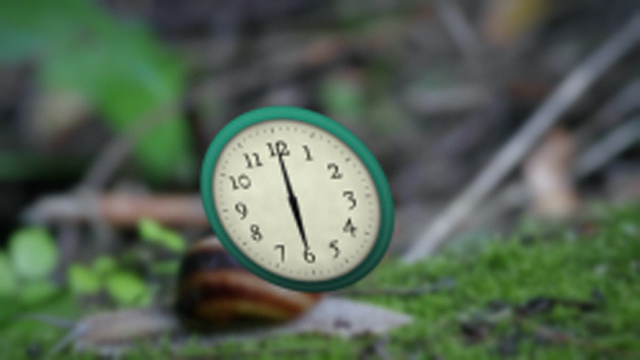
6:00
